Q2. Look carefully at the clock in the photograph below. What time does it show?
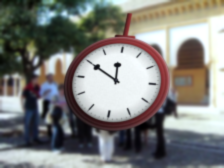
11:50
